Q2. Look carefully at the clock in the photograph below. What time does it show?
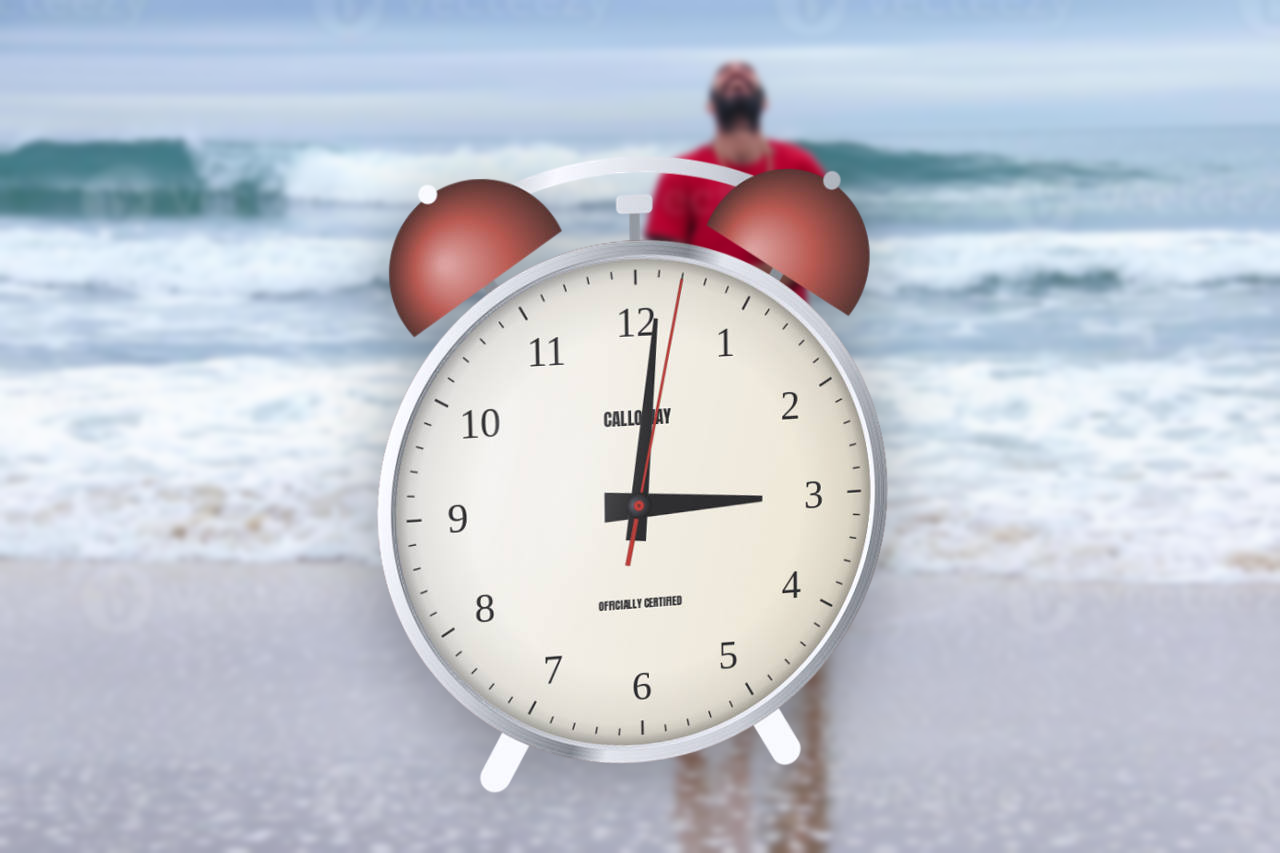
3:01:02
